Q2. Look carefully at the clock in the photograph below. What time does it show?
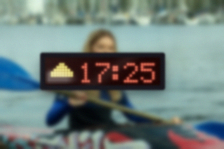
17:25
